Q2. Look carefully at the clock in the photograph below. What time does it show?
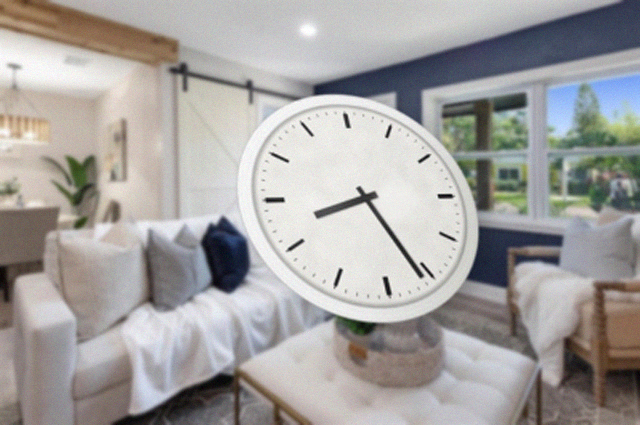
8:26
